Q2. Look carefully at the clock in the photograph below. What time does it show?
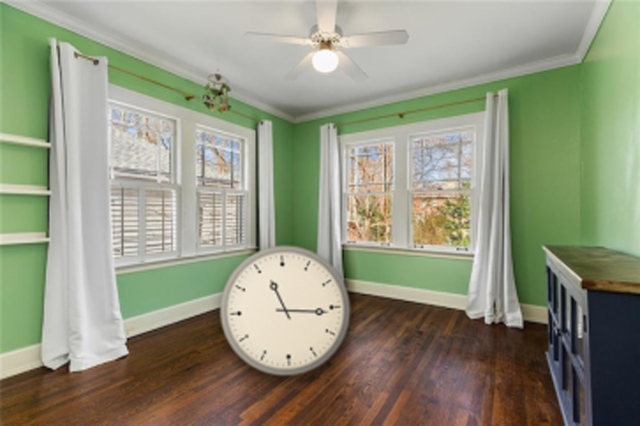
11:16
